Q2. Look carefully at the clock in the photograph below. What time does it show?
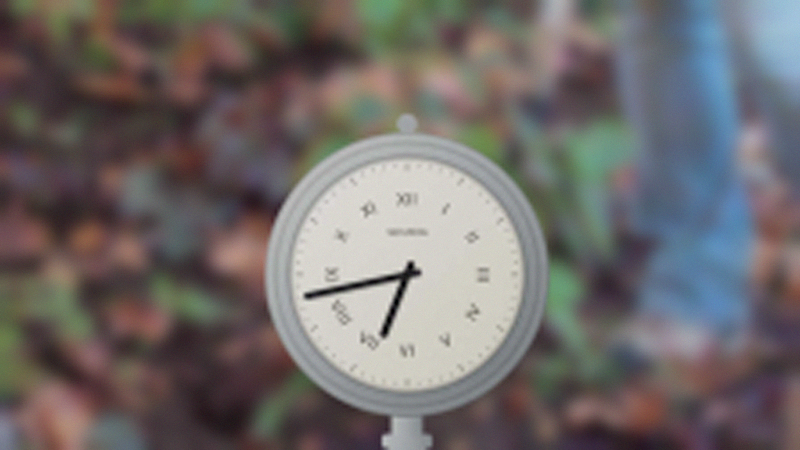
6:43
